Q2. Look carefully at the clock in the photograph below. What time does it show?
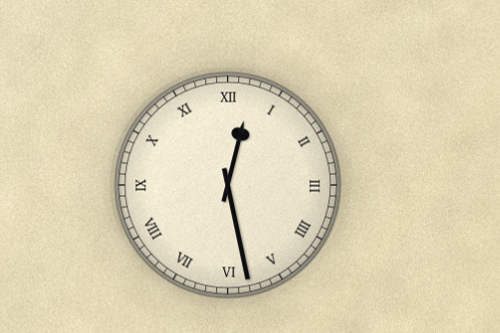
12:28
